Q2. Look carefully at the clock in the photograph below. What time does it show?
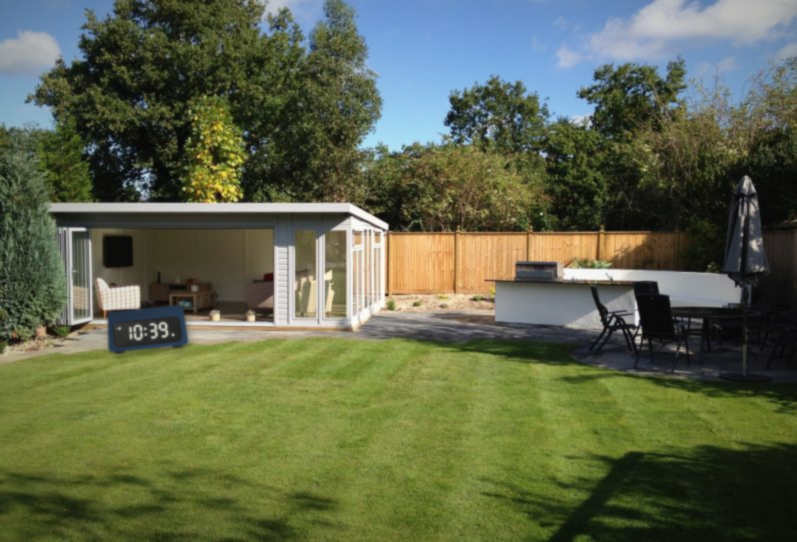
10:39
